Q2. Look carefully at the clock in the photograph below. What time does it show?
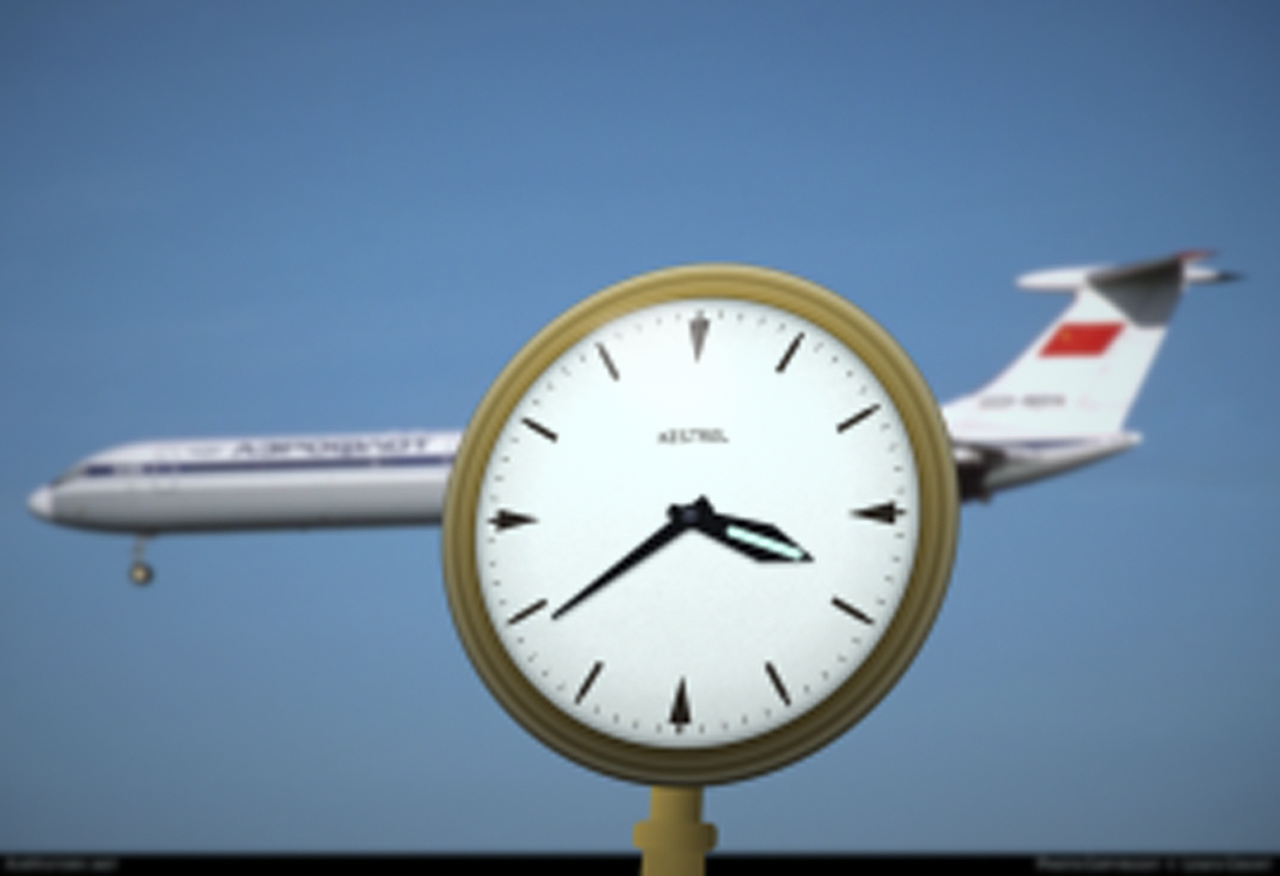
3:39
